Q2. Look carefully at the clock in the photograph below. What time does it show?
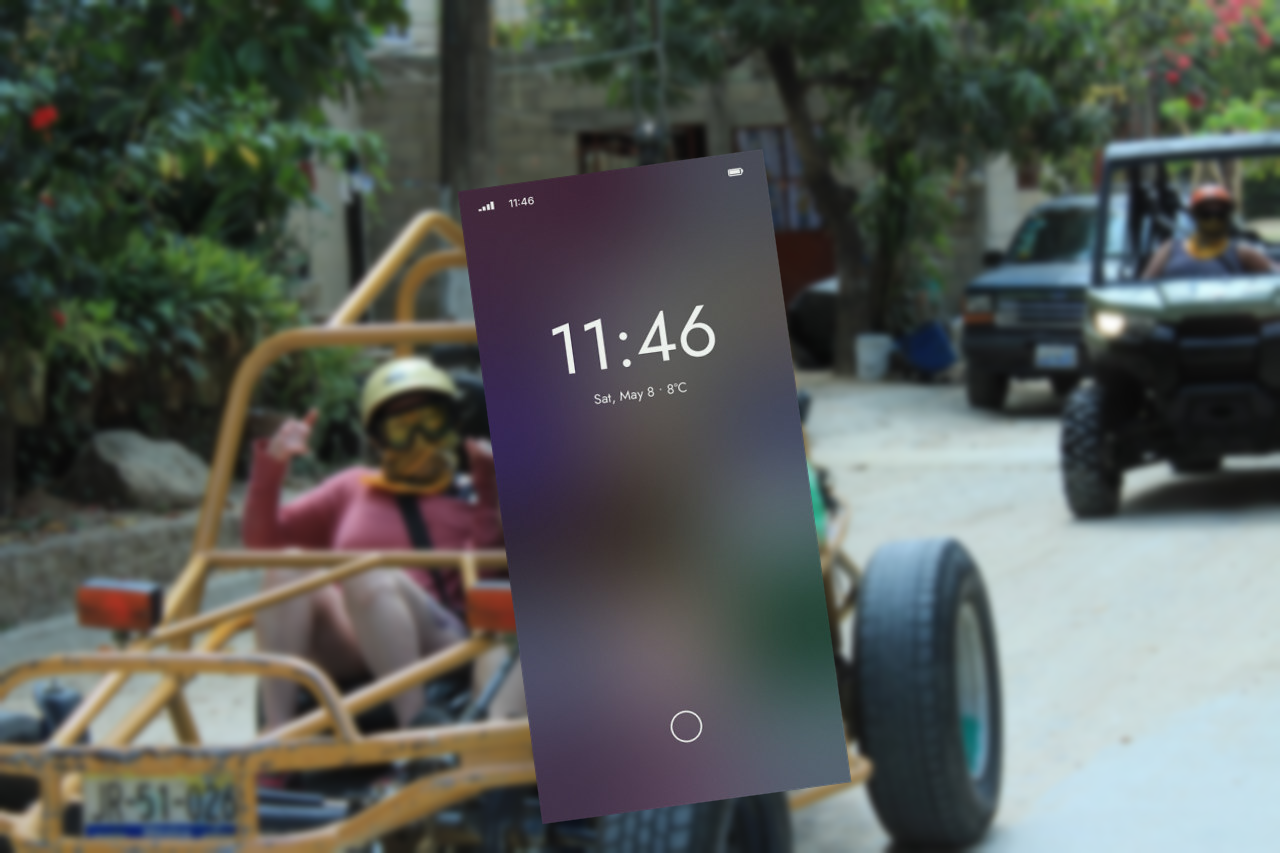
11:46
